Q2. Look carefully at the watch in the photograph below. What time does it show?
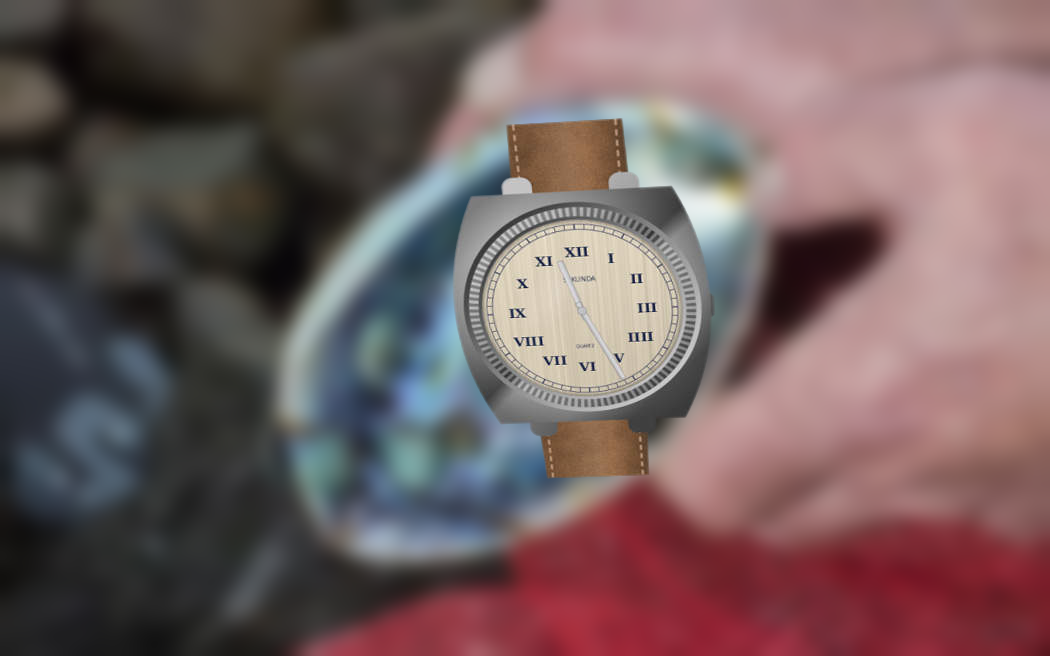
11:26
